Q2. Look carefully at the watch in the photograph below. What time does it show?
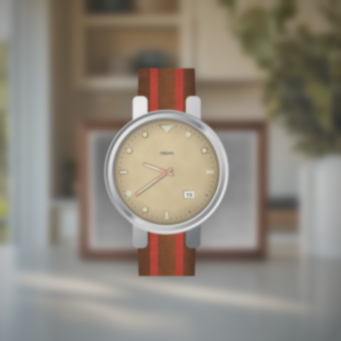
9:39
